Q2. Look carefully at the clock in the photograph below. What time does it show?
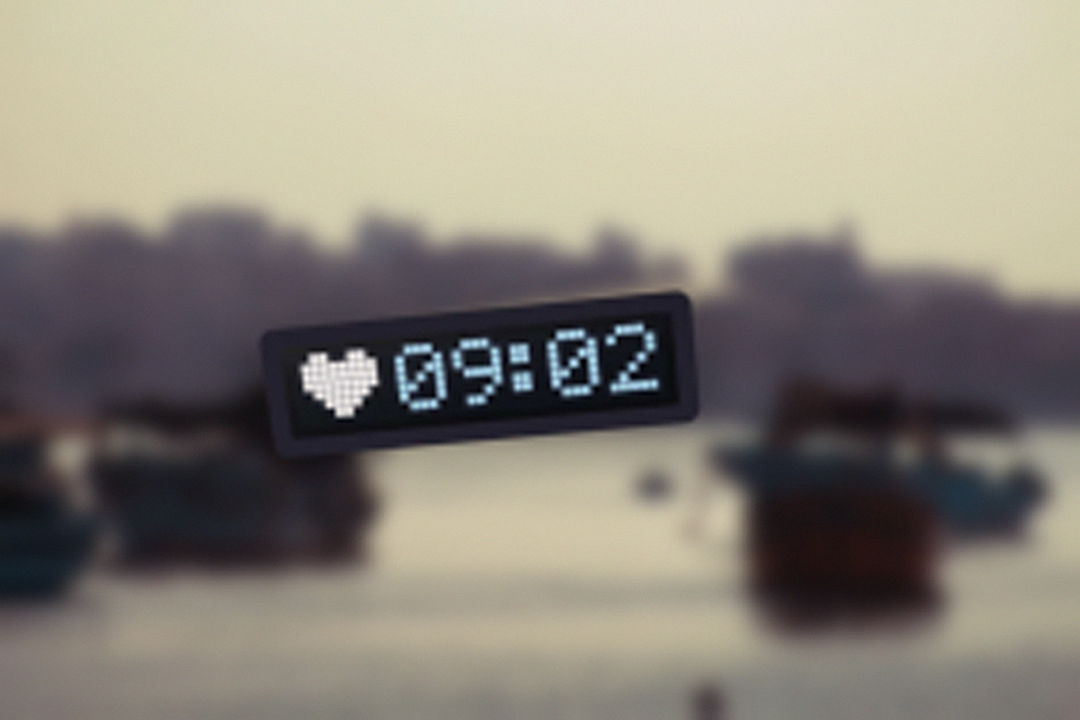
9:02
